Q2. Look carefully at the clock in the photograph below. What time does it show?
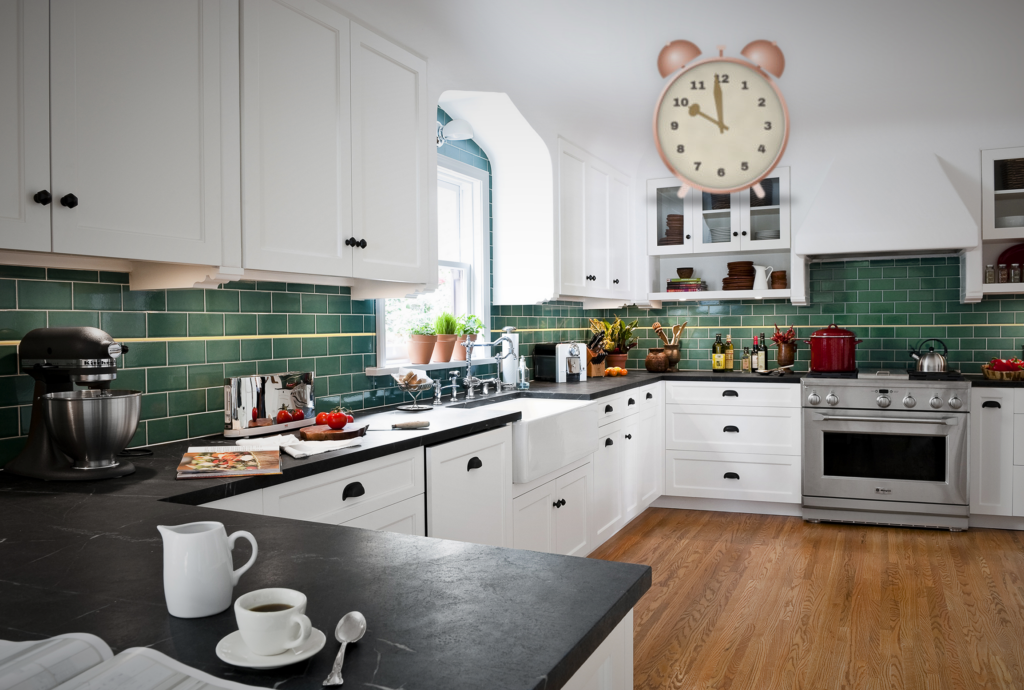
9:59
